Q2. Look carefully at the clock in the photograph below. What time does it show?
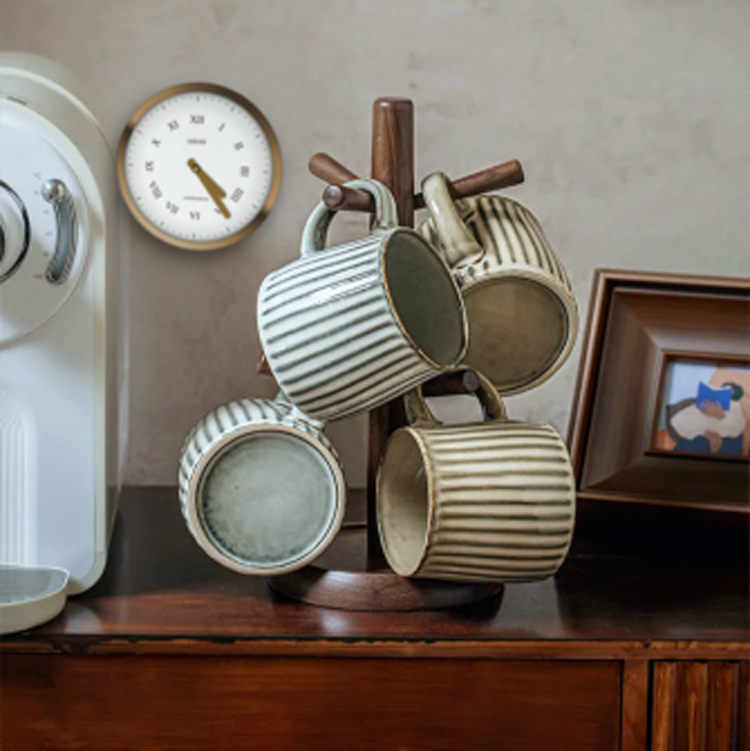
4:24
